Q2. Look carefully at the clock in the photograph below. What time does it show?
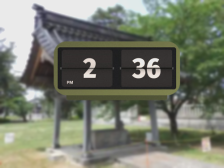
2:36
